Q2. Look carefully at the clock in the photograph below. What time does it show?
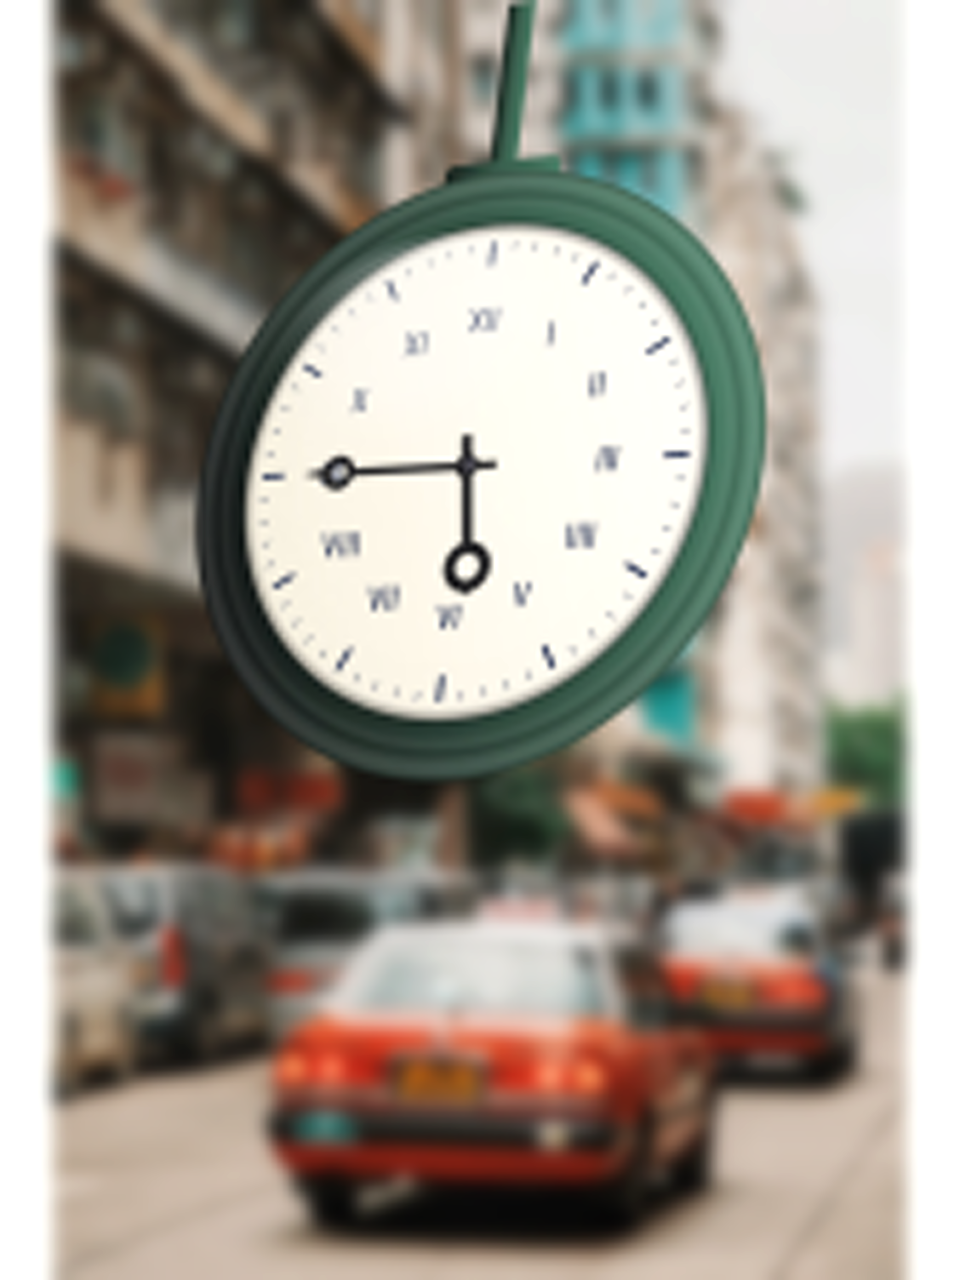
5:45
